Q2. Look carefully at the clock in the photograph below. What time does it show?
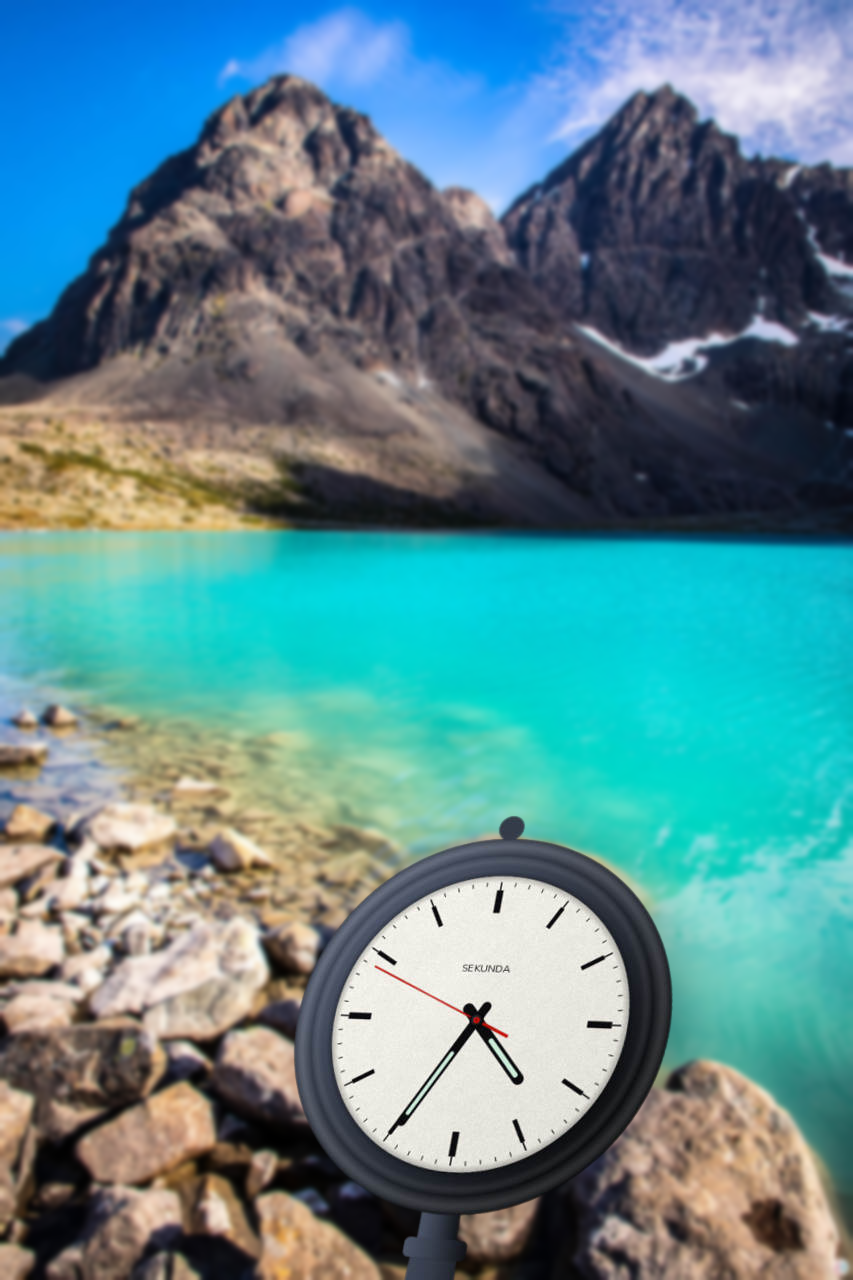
4:34:49
